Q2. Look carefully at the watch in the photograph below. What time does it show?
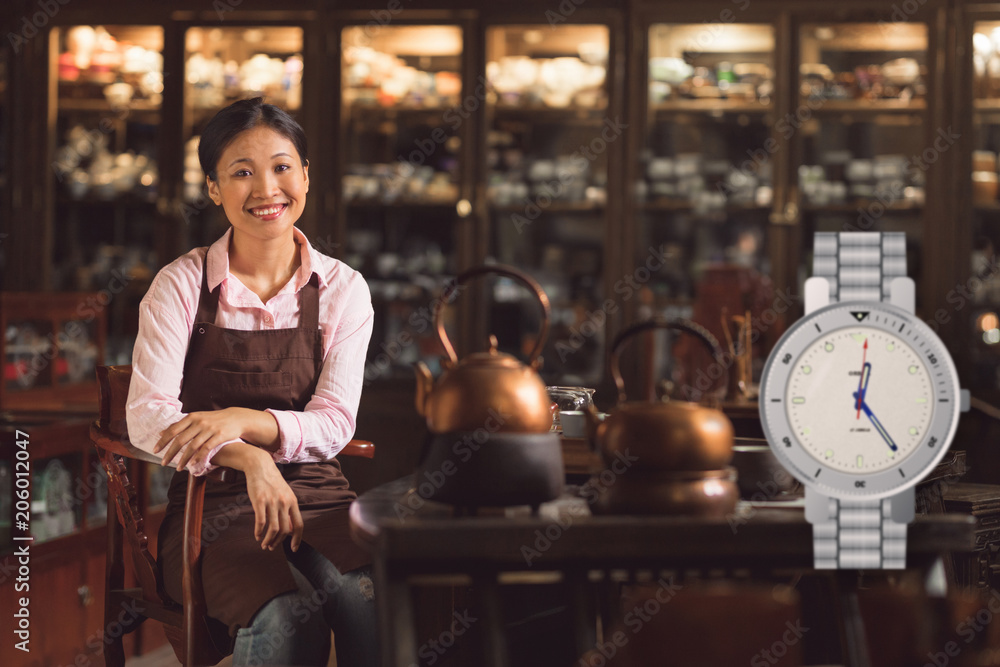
12:24:01
